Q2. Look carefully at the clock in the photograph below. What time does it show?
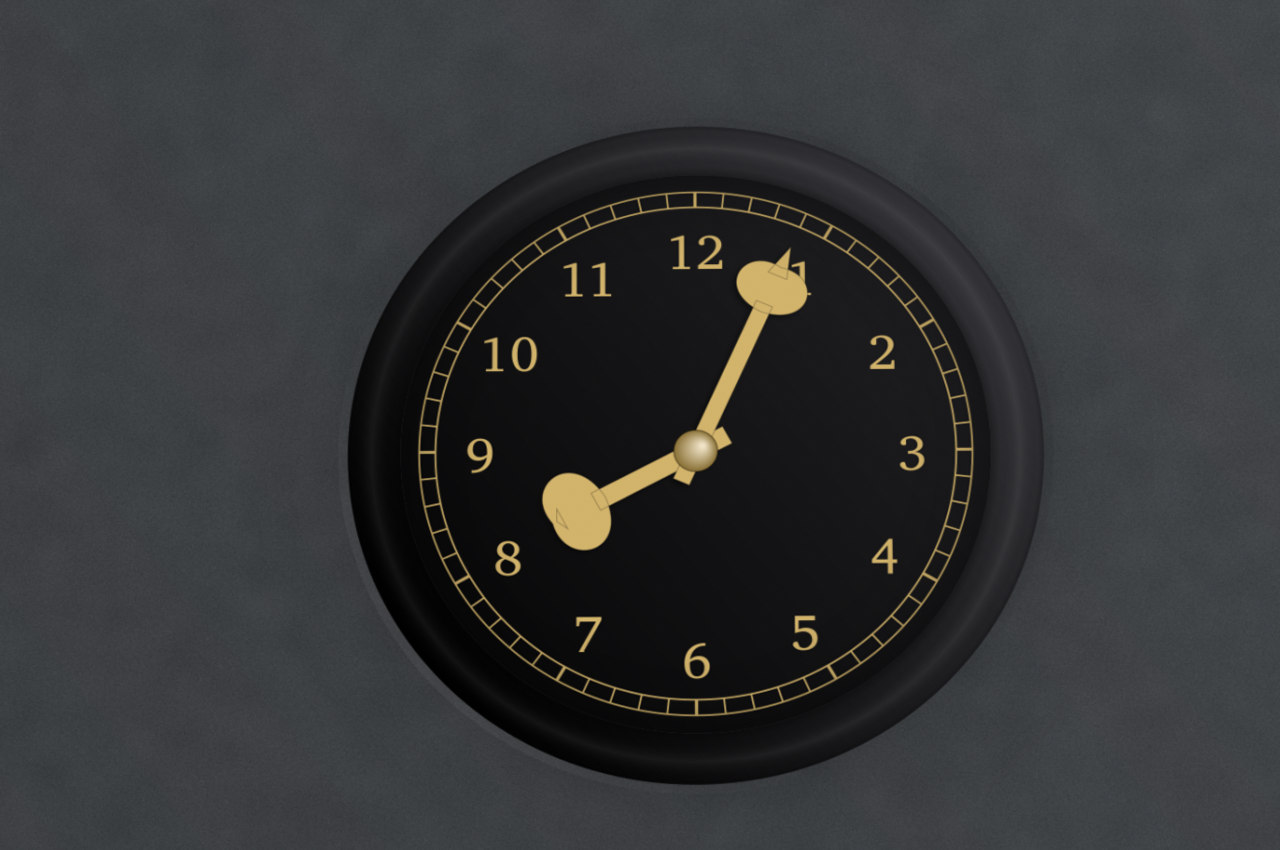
8:04
